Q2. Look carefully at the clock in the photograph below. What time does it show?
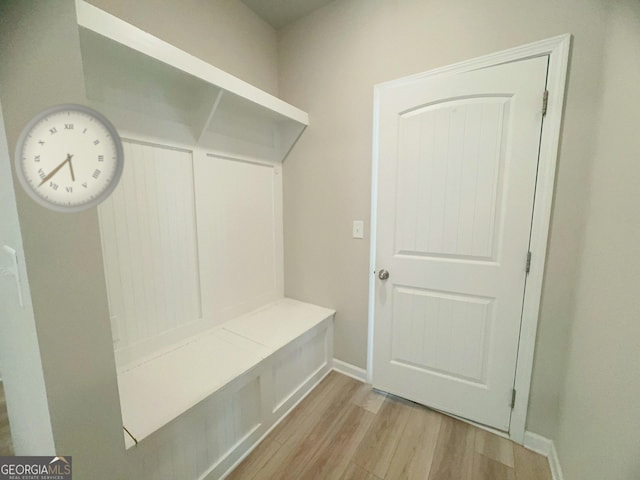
5:38
